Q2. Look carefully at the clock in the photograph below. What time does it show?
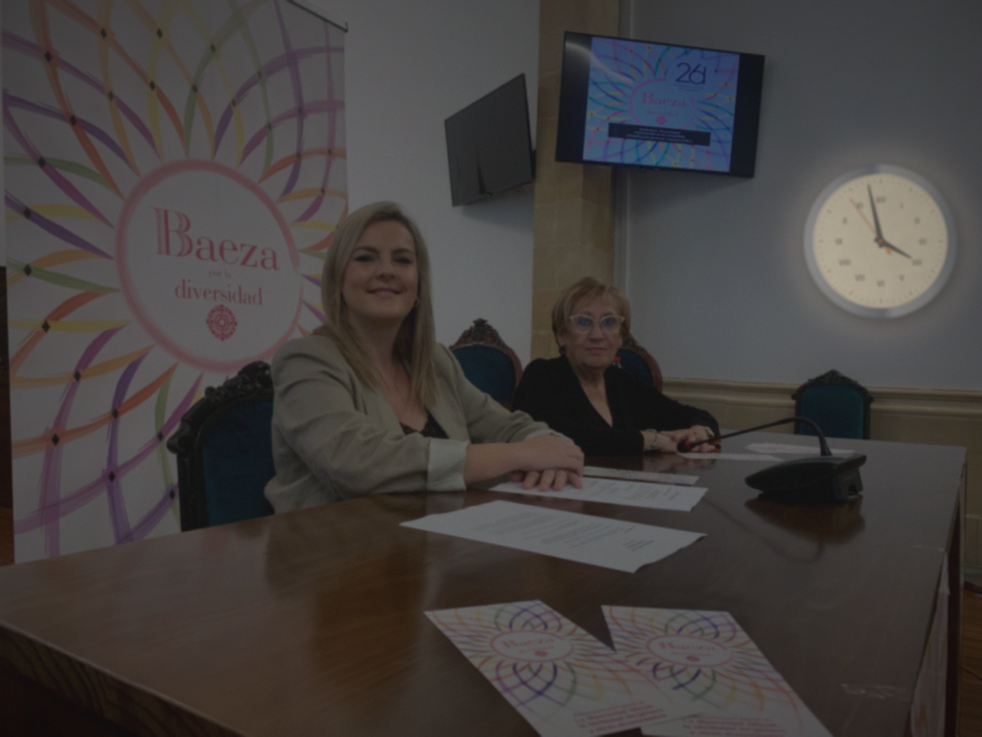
3:57:54
